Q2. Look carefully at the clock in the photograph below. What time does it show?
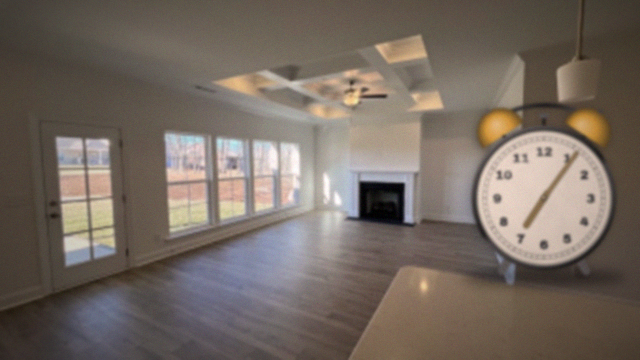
7:06
